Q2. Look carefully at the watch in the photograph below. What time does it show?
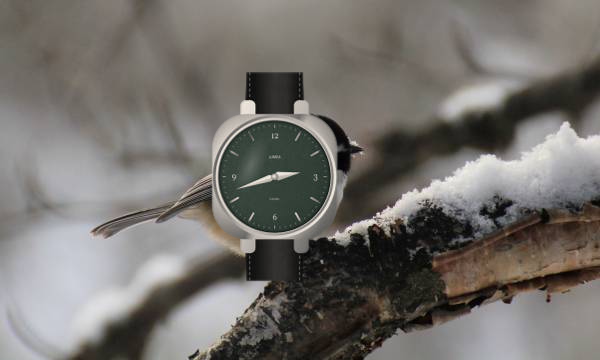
2:42
